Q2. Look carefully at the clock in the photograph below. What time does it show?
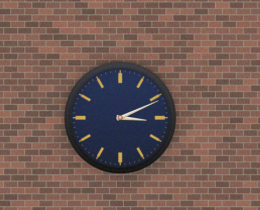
3:11
